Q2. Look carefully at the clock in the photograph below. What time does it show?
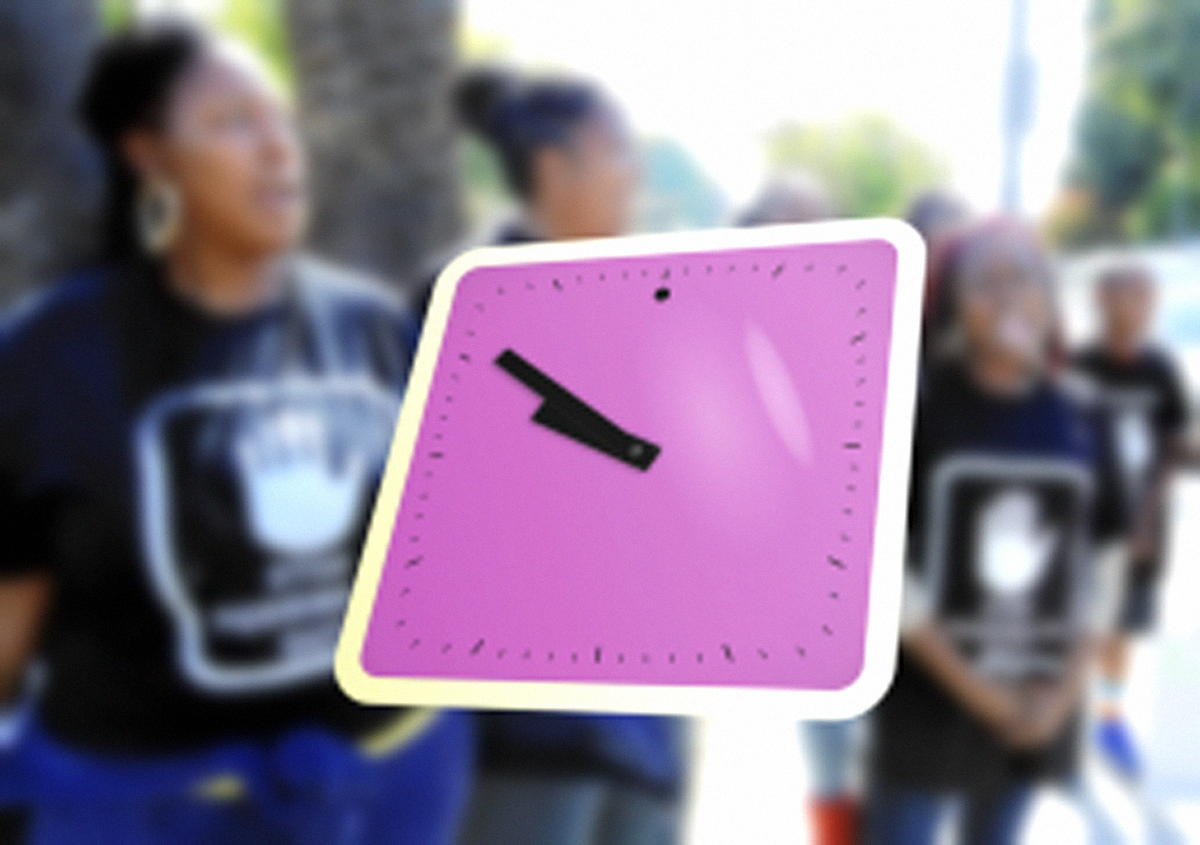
9:51
